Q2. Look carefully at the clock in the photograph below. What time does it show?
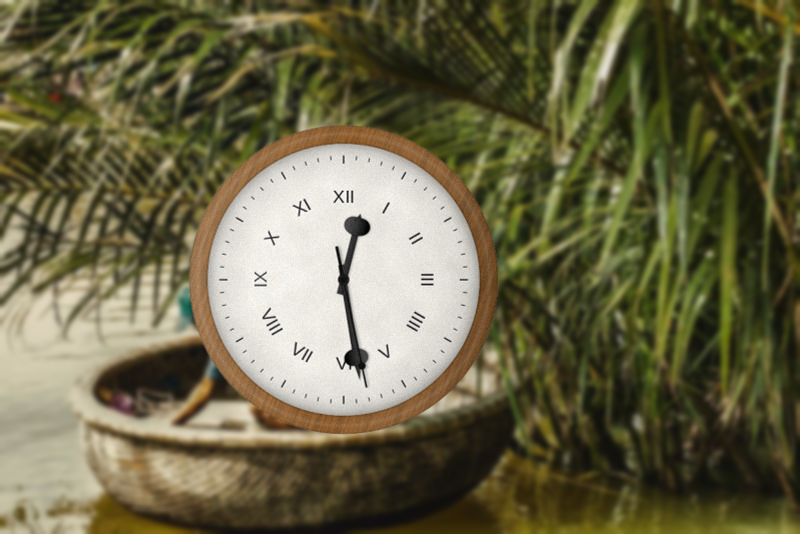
12:28:28
